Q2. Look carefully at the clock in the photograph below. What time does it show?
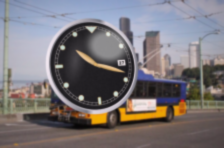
10:18
